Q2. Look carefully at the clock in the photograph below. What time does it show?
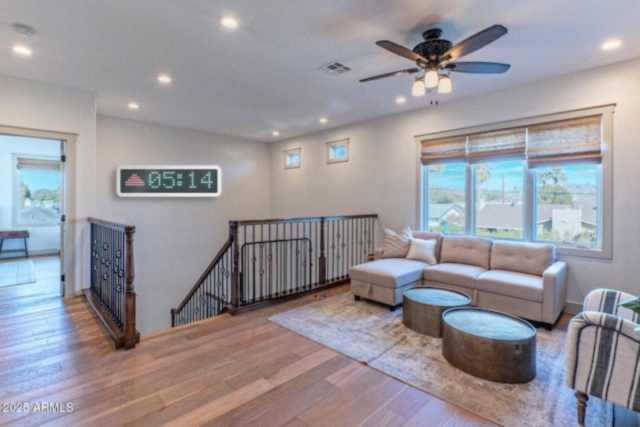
5:14
